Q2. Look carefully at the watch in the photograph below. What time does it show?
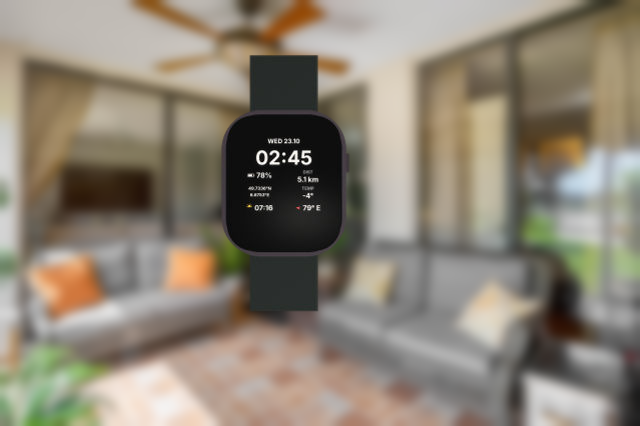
2:45
